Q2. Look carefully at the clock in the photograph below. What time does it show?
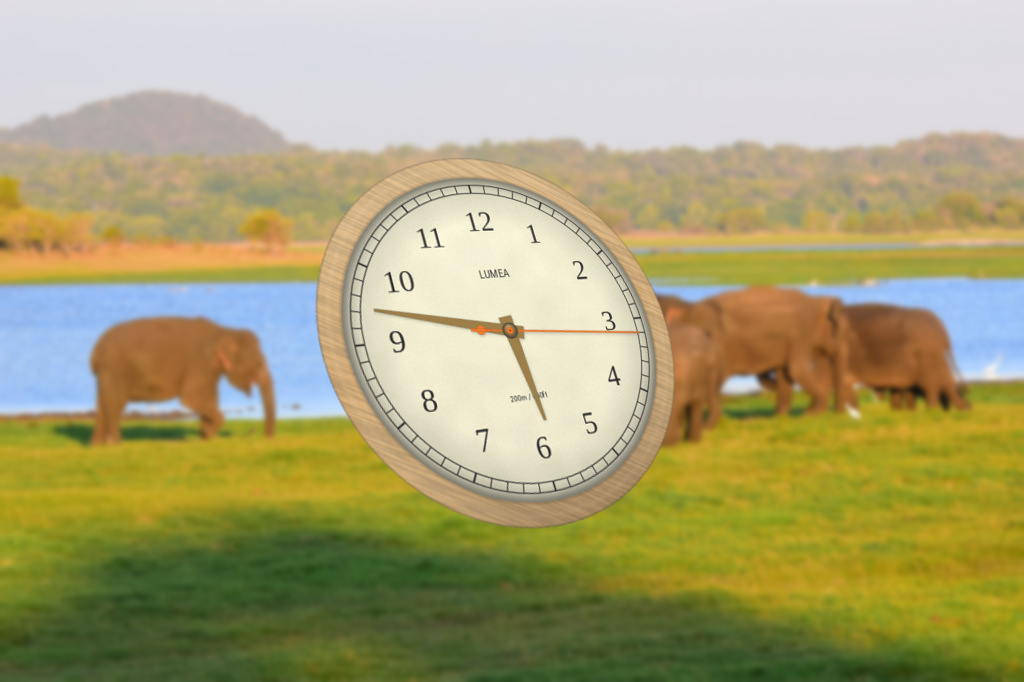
5:47:16
